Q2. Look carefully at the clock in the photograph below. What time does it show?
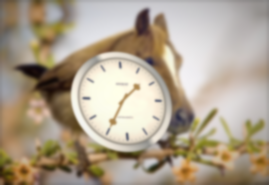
1:35
